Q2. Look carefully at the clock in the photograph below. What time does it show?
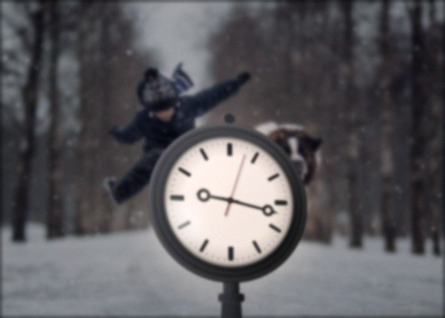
9:17:03
